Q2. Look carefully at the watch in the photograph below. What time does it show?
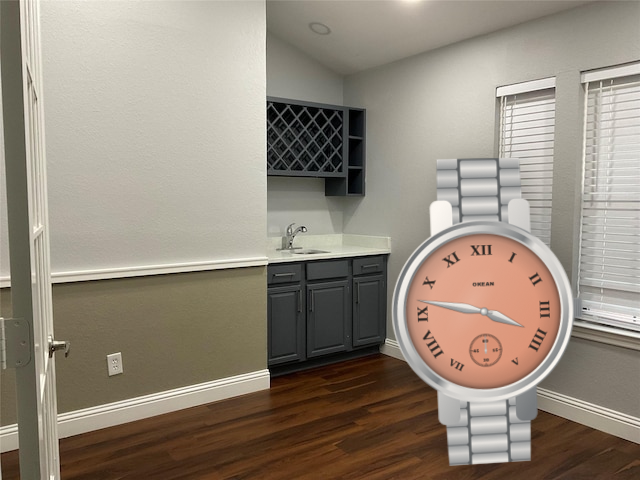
3:47
